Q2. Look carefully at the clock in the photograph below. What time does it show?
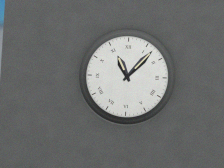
11:07
